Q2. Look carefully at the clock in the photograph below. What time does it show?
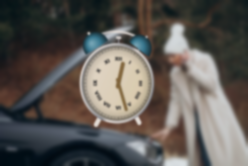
12:27
